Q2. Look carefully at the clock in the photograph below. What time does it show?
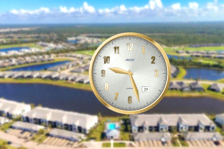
9:27
